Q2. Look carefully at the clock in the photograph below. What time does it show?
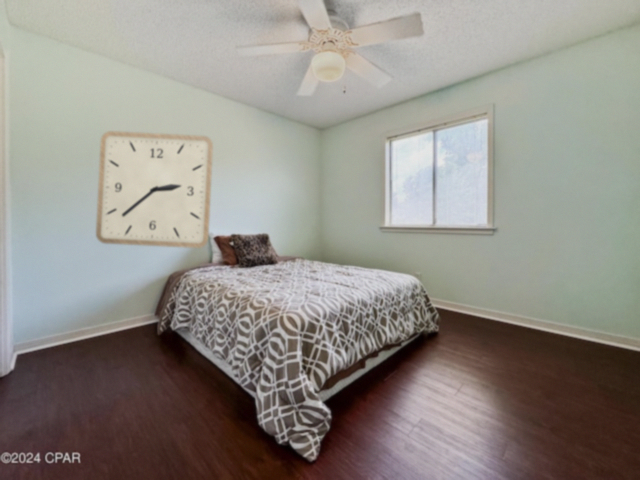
2:38
